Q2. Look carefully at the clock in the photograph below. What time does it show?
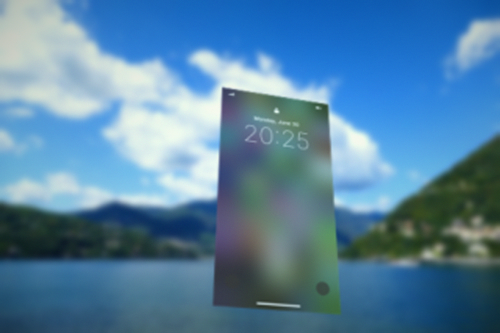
20:25
